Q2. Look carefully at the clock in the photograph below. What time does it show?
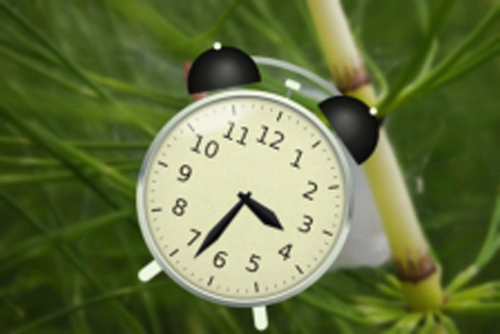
3:33
